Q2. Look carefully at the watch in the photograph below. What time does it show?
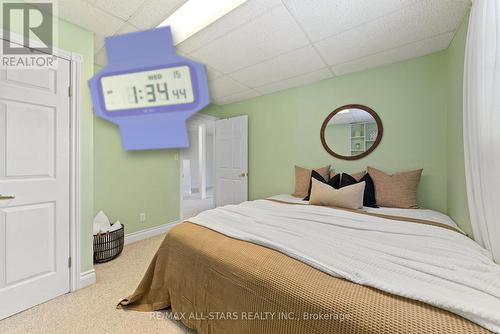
1:34
